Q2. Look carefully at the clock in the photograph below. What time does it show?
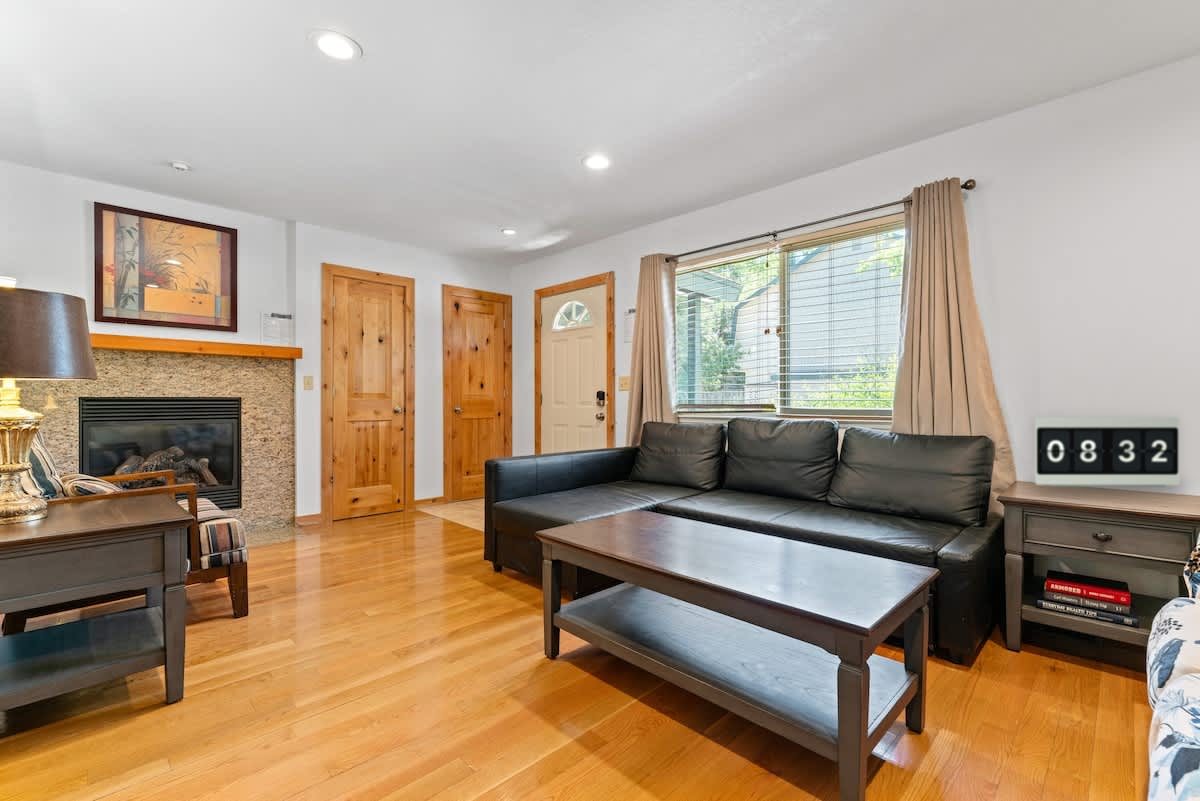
8:32
